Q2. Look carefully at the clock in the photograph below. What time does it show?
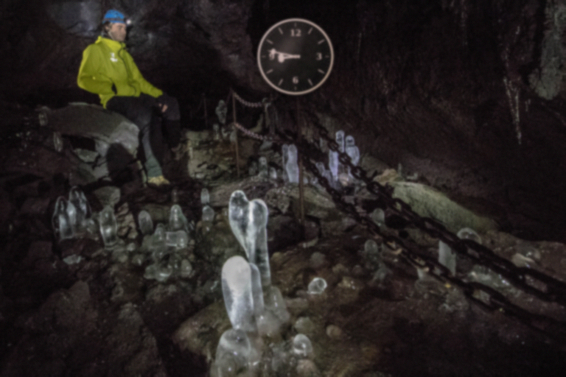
8:47
